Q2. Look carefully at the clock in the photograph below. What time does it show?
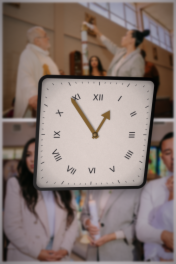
12:54
